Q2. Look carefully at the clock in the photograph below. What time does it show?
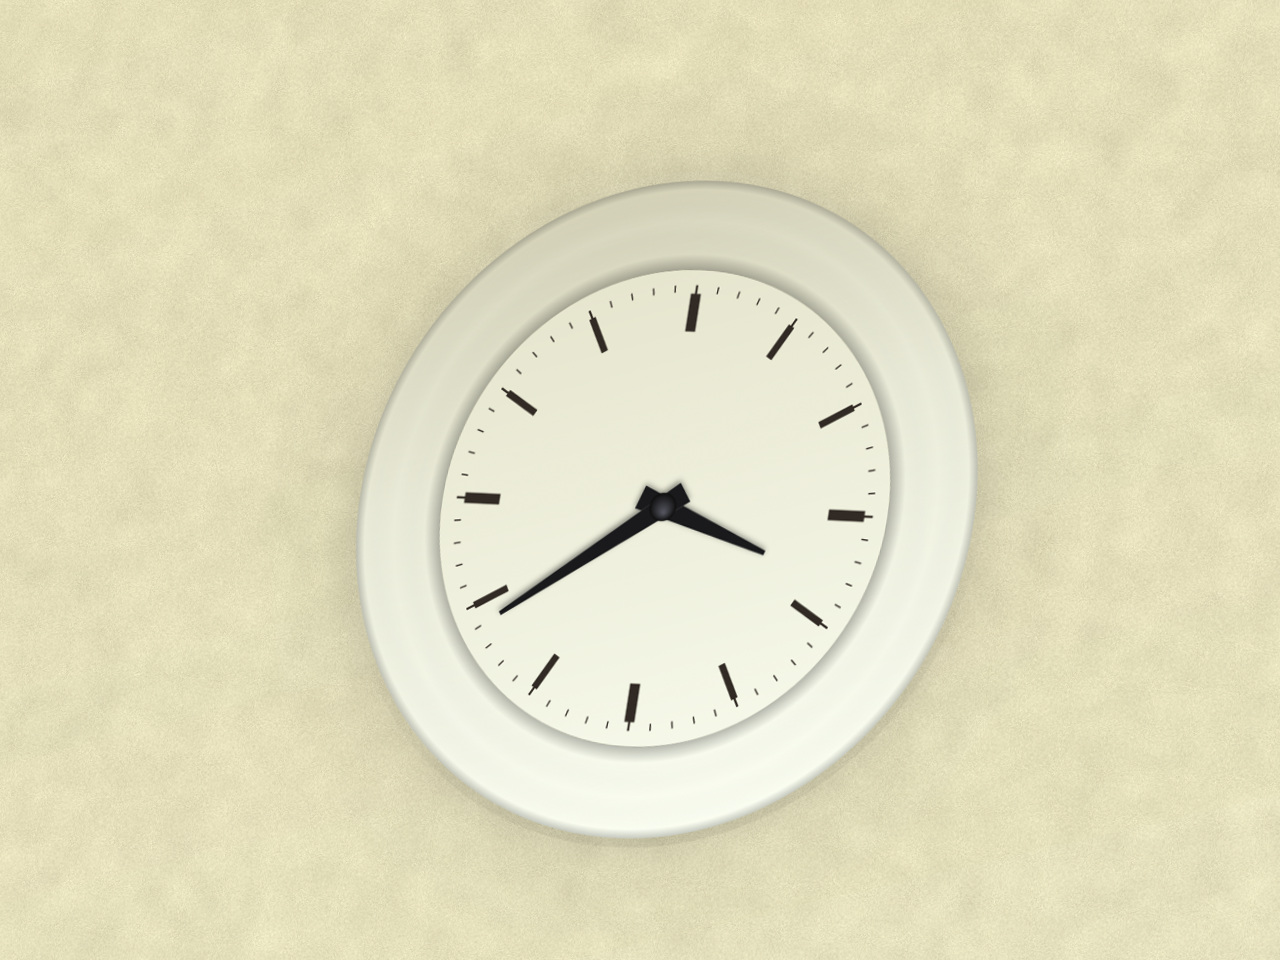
3:39
